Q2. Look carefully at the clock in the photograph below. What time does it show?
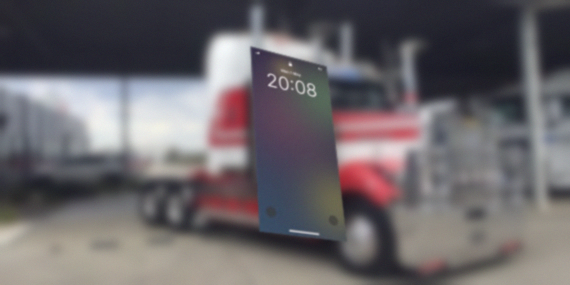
20:08
